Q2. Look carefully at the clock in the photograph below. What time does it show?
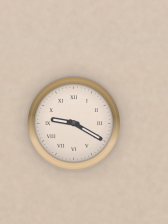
9:20
